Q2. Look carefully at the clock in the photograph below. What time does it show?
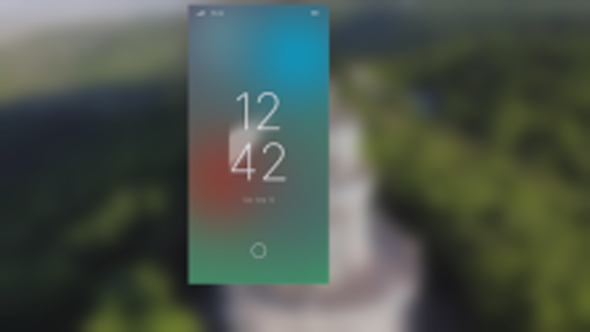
12:42
